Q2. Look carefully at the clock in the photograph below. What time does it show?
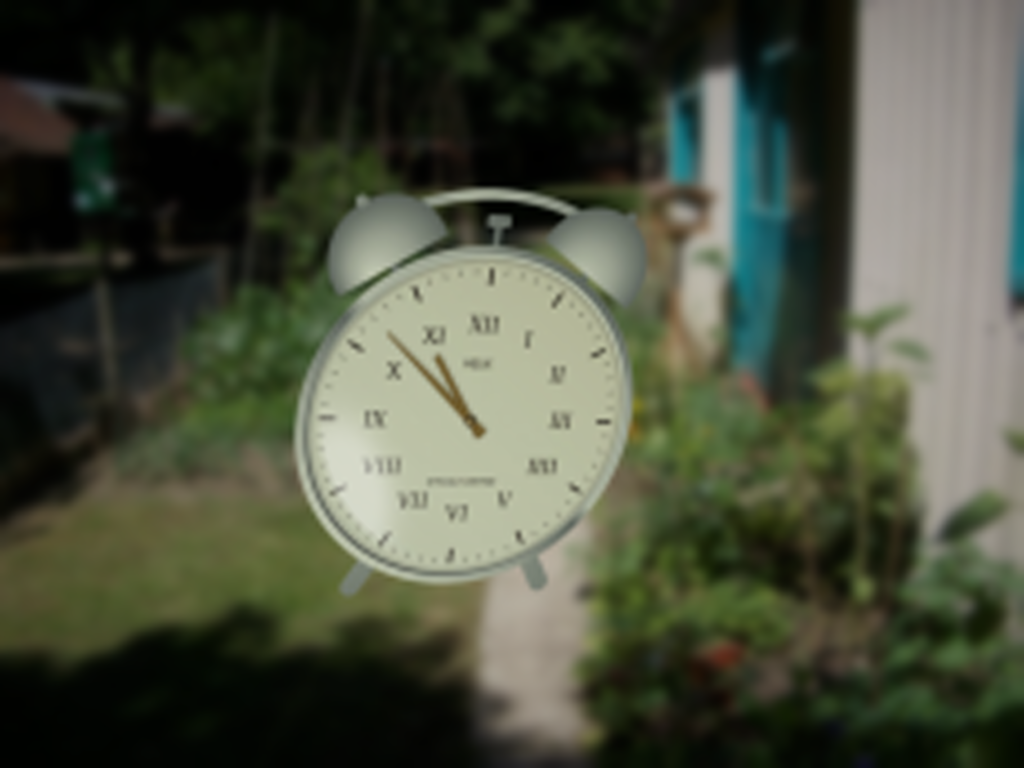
10:52
